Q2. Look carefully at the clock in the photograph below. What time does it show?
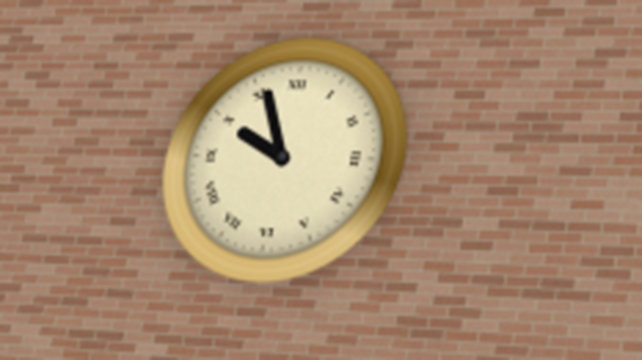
9:56
